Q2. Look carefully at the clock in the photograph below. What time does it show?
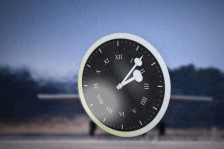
2:07
